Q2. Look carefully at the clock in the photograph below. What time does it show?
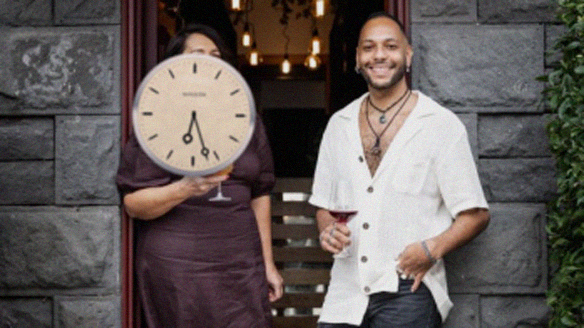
6:27
